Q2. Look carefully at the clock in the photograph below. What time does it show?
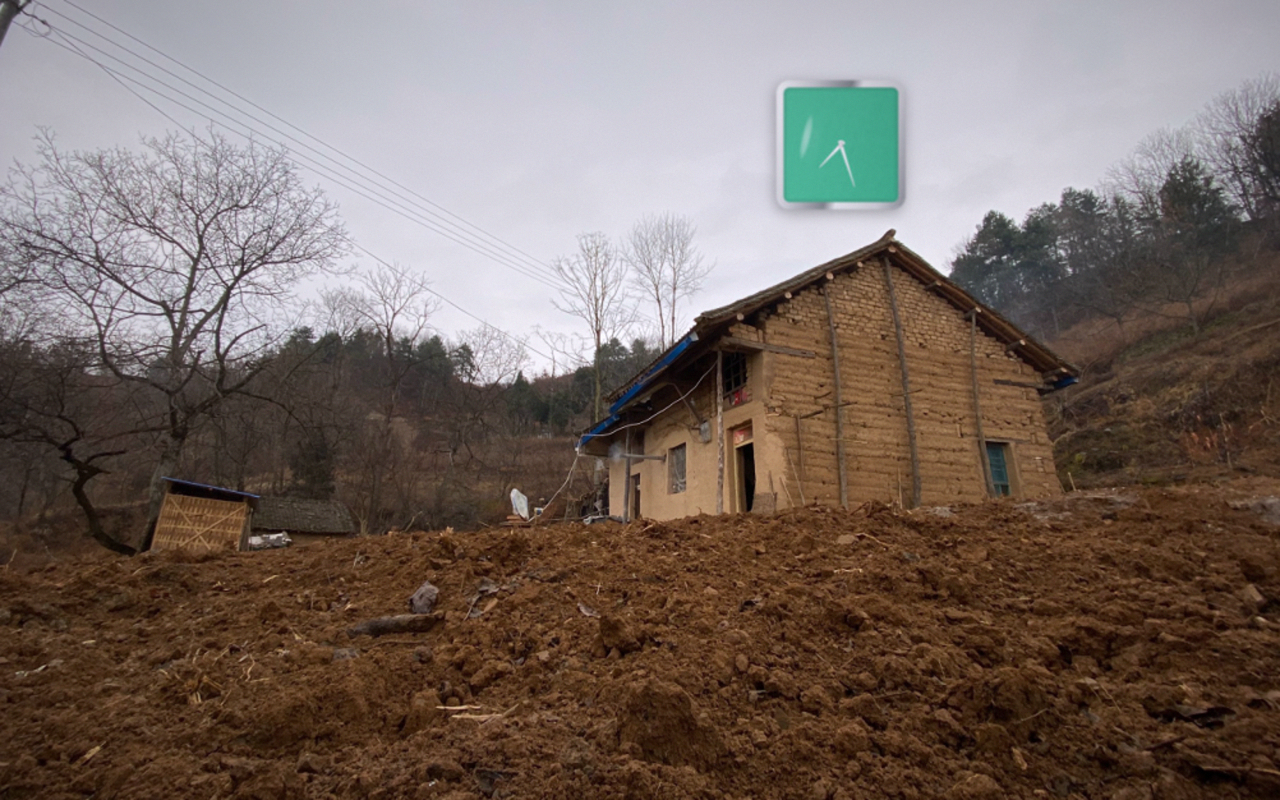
7:27
